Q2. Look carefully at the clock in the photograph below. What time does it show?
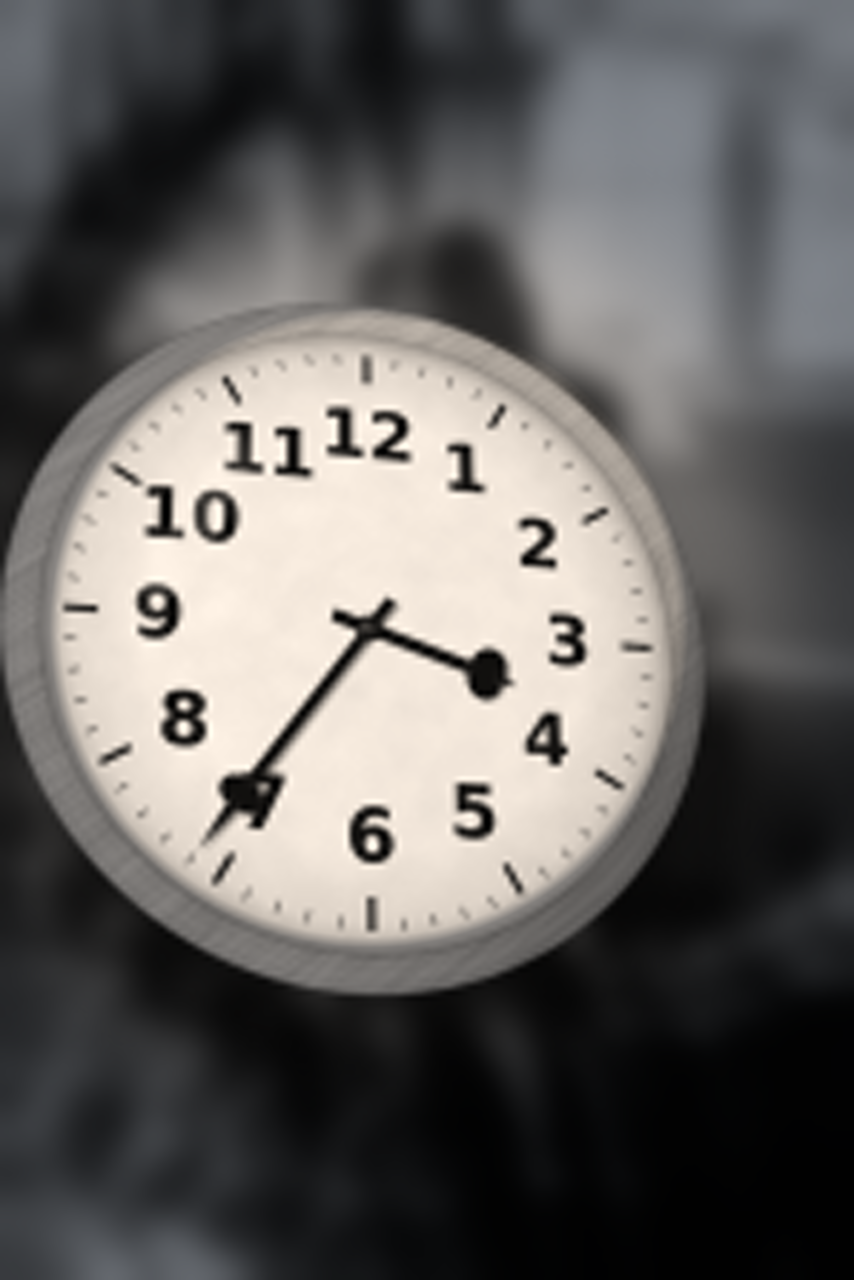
3:36
